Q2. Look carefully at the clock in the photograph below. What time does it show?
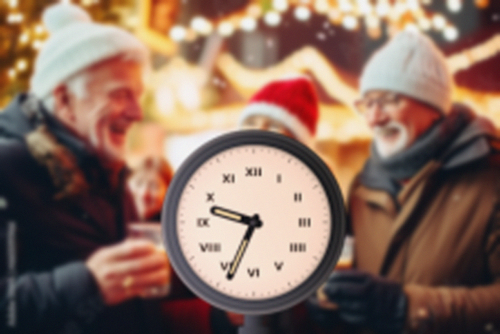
9:34
